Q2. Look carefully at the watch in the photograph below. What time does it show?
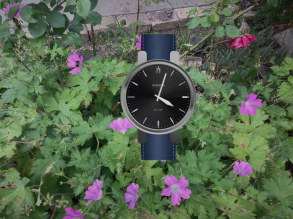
4:03
